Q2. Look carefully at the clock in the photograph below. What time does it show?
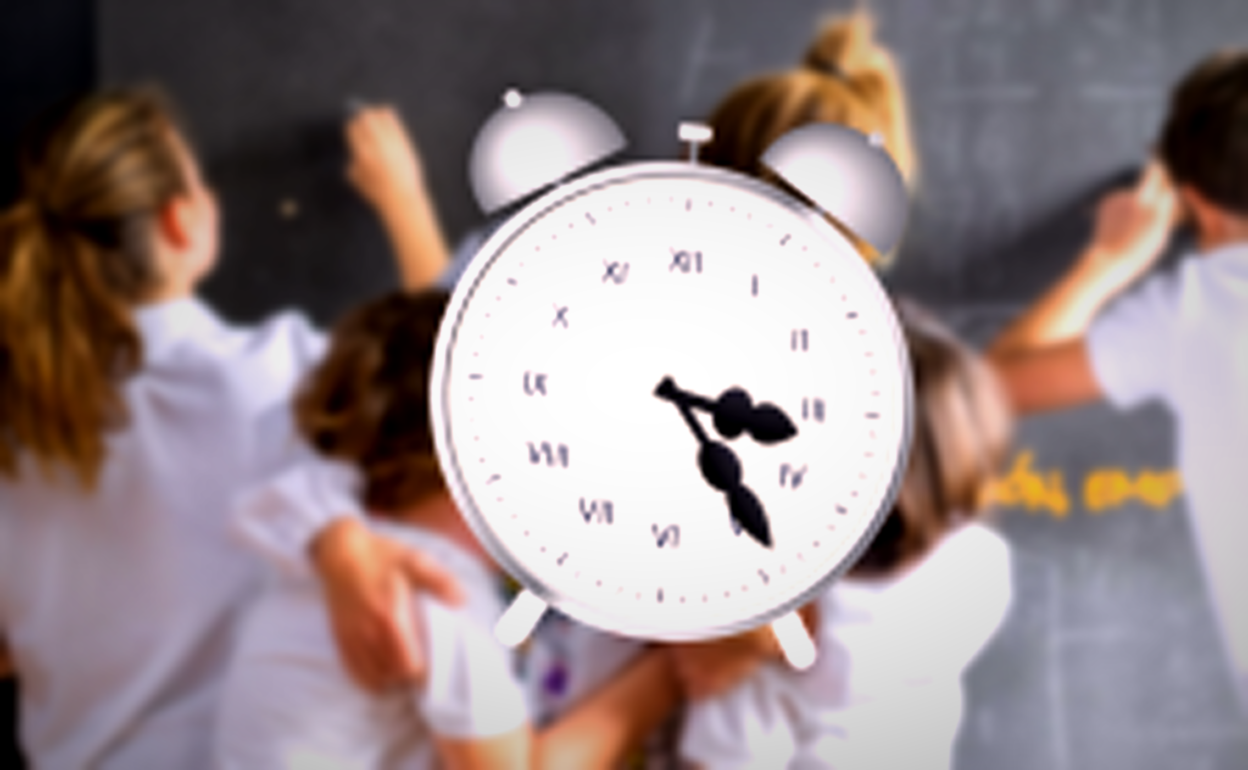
3:24
